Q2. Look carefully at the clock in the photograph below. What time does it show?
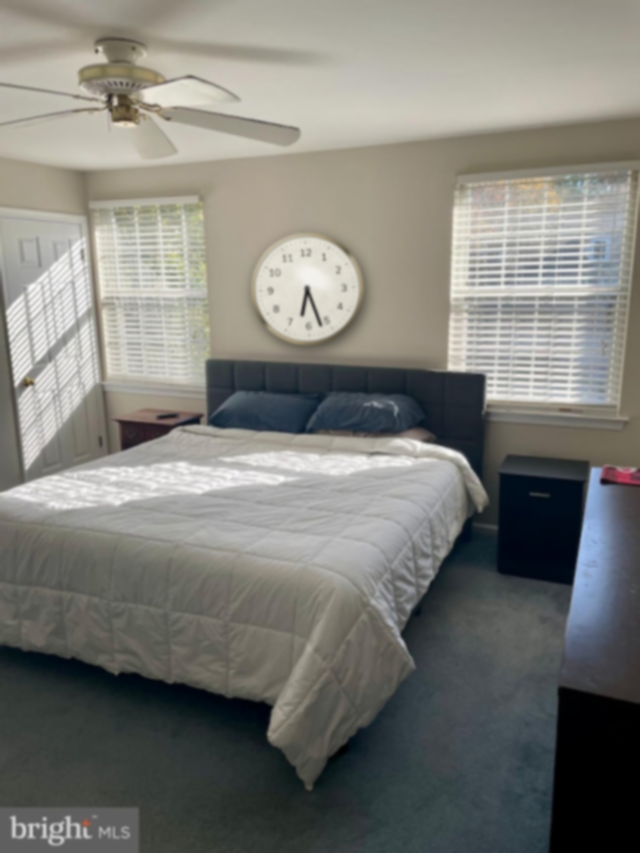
6:27
